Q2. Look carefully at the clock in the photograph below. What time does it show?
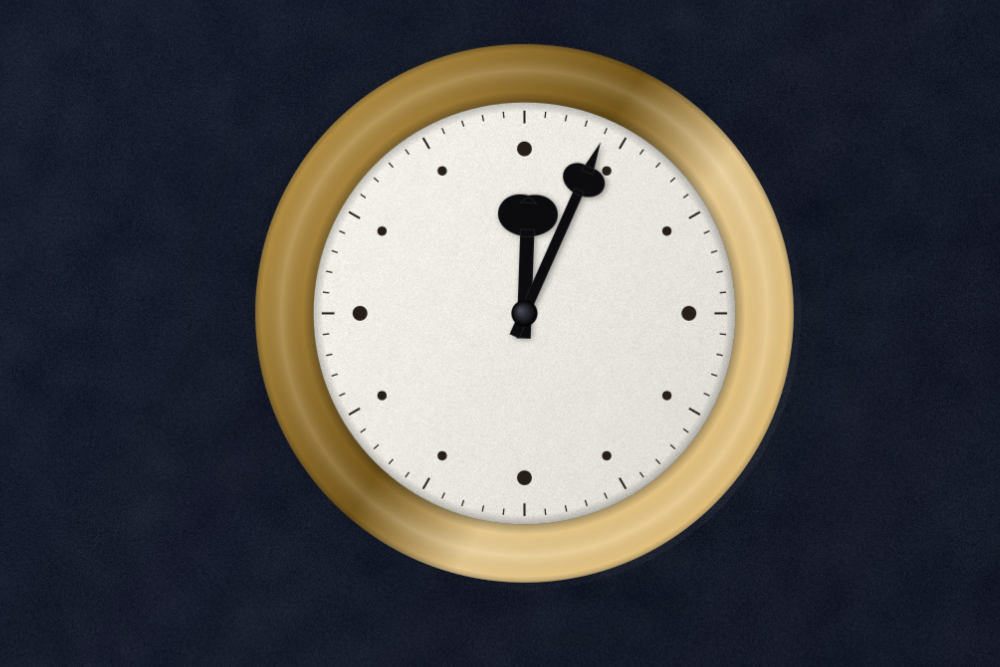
12:04
